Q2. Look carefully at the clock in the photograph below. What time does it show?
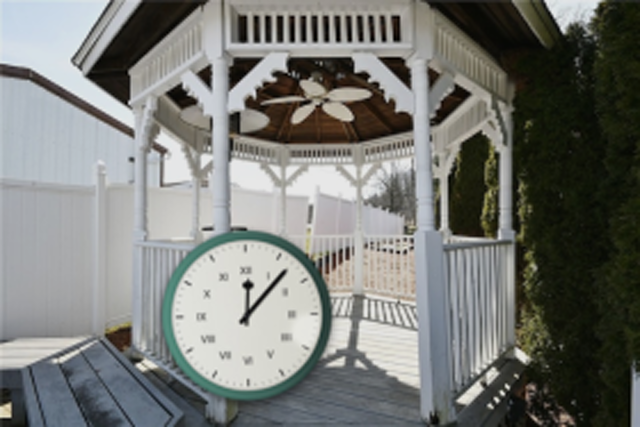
12:07
